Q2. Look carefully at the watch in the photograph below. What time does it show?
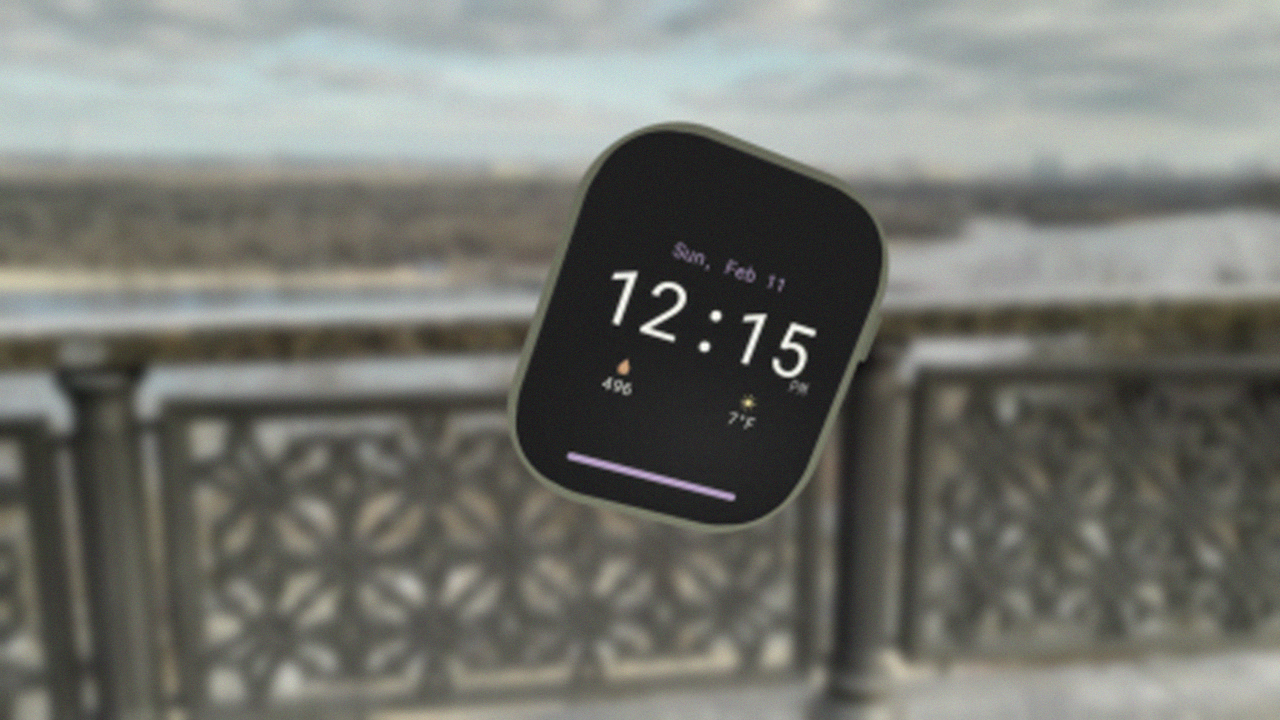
12:15
